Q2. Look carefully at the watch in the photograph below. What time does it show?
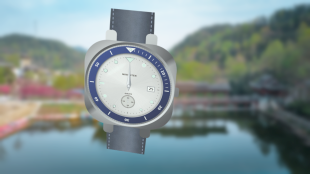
12:00
